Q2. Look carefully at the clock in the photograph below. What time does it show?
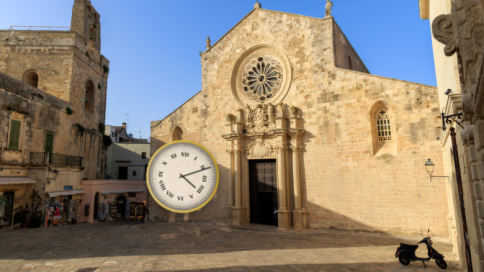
4:11
